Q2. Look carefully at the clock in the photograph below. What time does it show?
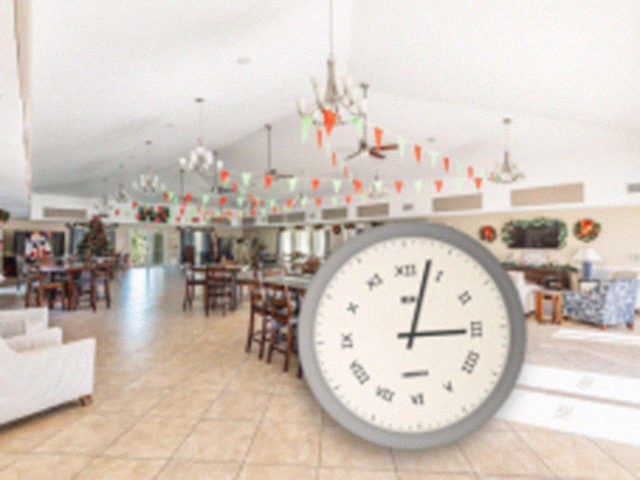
3:03
